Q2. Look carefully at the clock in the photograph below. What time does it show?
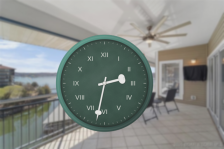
2:32
